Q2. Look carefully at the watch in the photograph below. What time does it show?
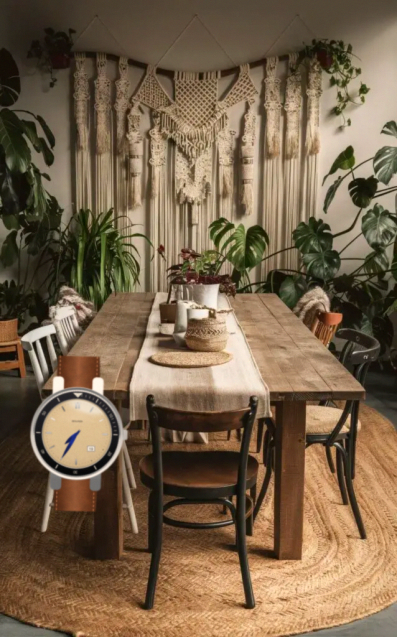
7:35
